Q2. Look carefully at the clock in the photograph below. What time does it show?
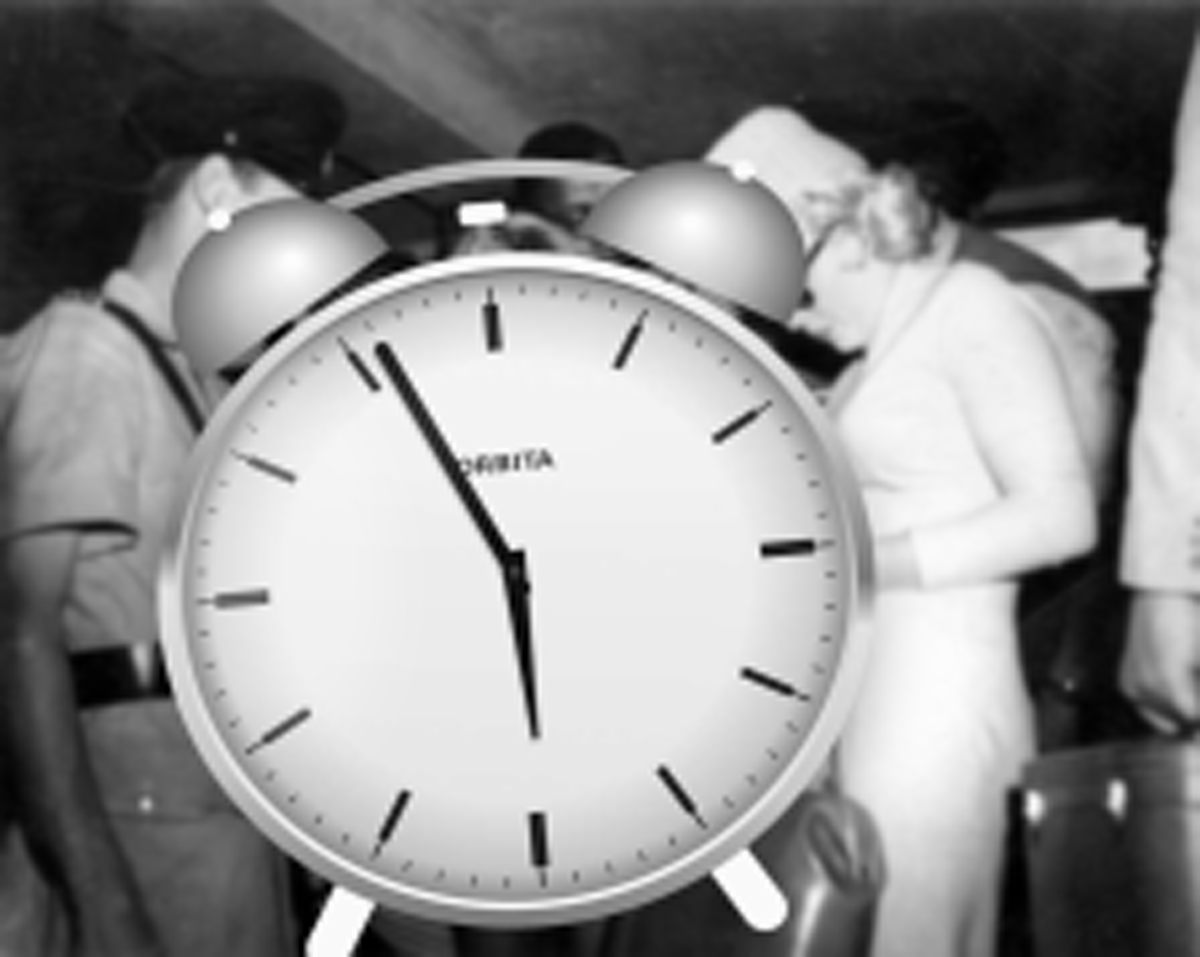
5:56
